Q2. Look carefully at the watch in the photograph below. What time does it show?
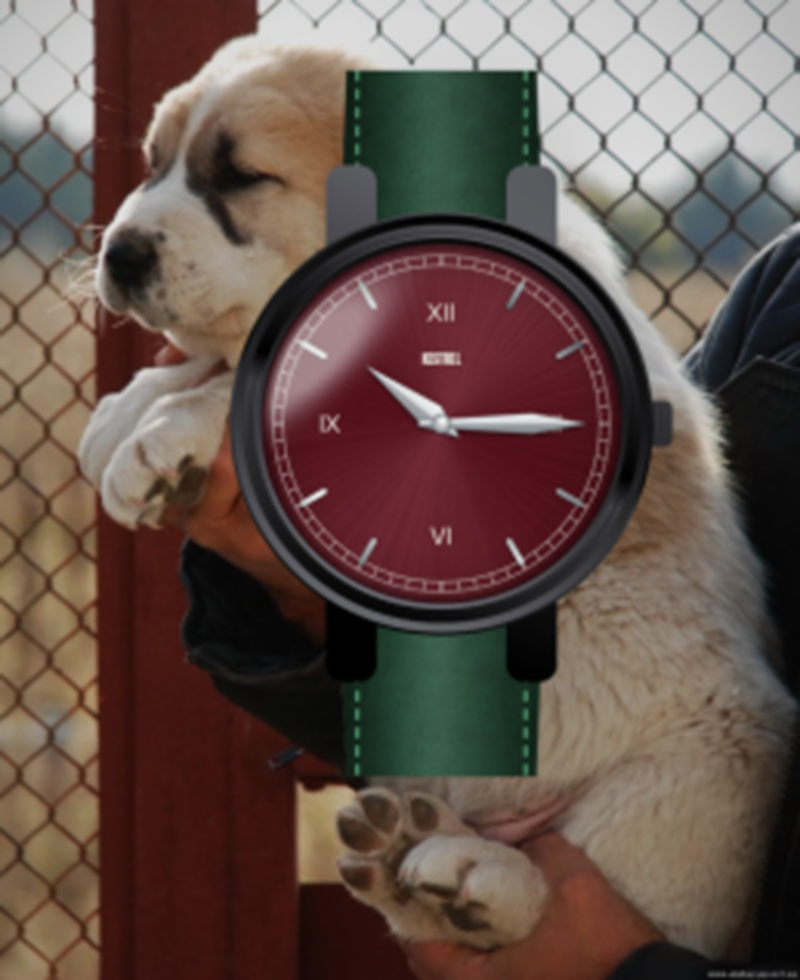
10:15
